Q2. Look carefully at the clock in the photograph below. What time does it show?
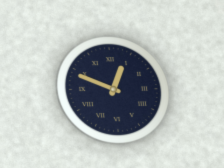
12:49
